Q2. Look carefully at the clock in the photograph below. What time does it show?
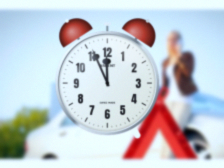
11:56
